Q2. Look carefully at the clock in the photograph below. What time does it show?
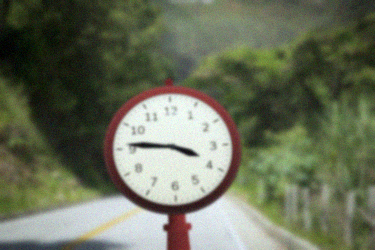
3:46
